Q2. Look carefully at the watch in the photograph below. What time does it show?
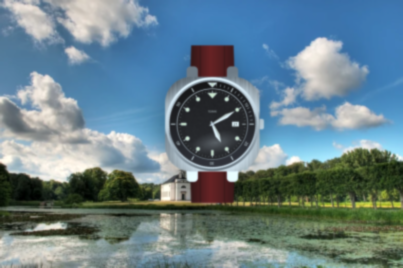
5:10
